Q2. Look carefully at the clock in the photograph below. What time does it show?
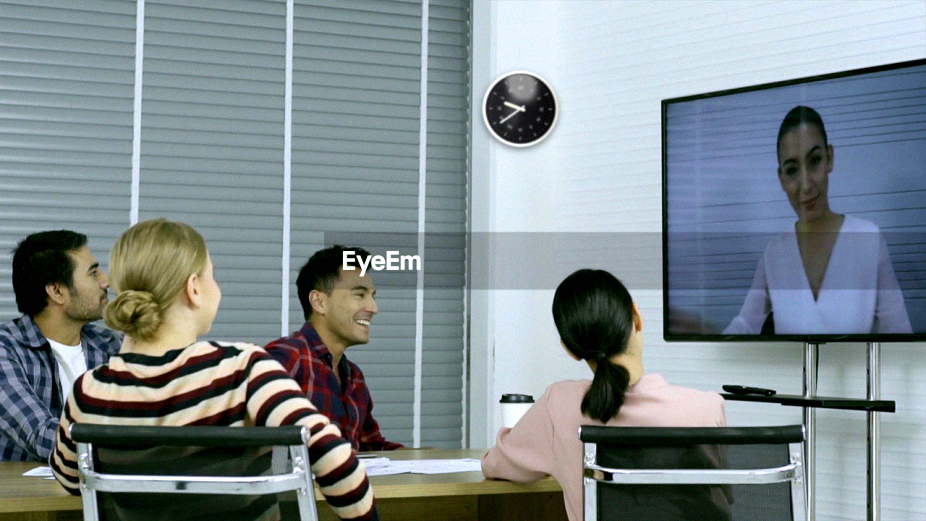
9:39
